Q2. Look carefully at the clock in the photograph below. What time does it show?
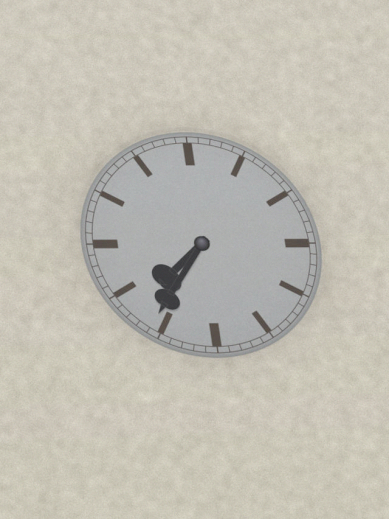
7:36
